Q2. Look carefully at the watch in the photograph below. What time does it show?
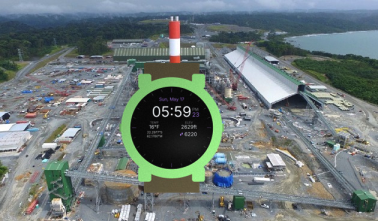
5:59
